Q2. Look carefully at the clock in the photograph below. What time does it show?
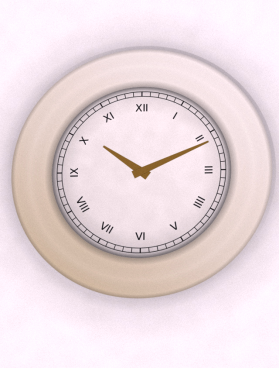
10:11
